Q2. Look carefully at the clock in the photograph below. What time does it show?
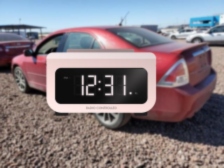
12:31
